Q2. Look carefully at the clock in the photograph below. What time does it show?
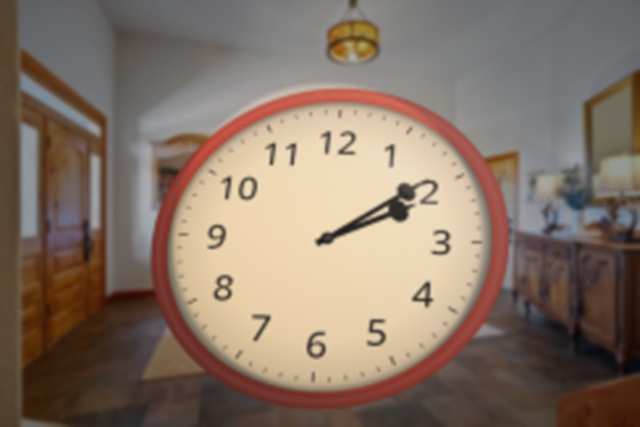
2:09
